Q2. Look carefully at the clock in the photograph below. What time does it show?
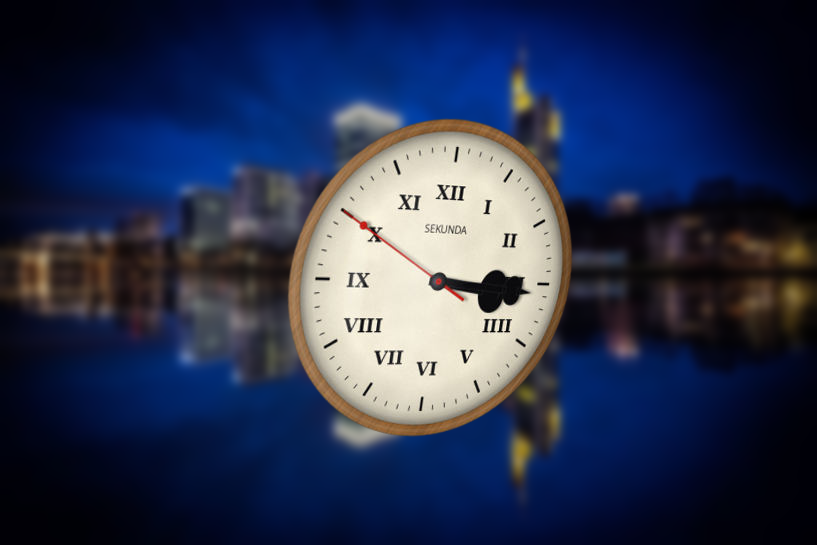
3:15:50
